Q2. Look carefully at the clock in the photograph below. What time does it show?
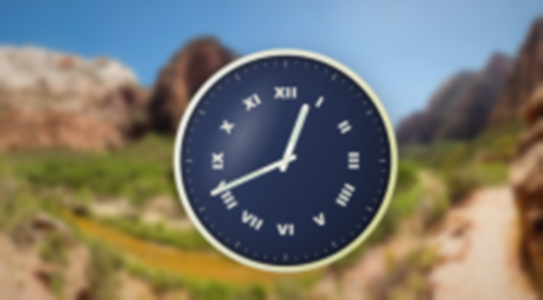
12:41
